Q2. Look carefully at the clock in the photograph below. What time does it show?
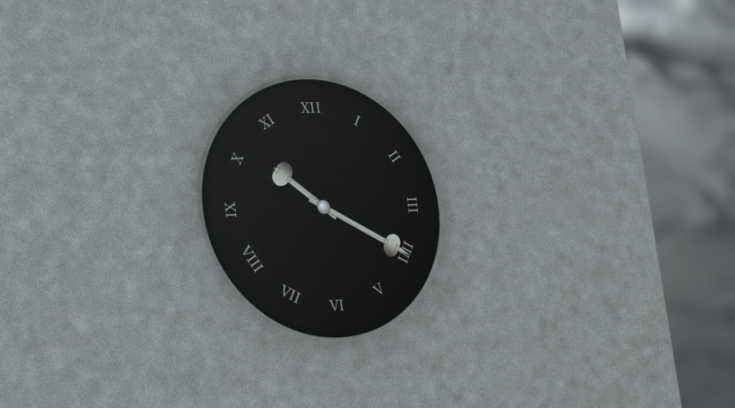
10:20
